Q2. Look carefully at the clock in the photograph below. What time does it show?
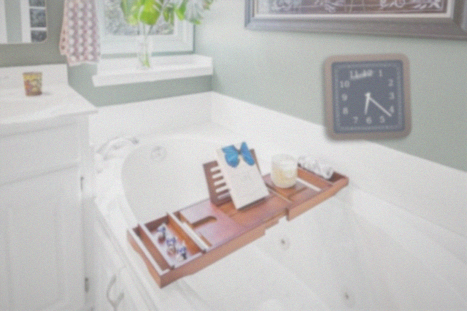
6:22
